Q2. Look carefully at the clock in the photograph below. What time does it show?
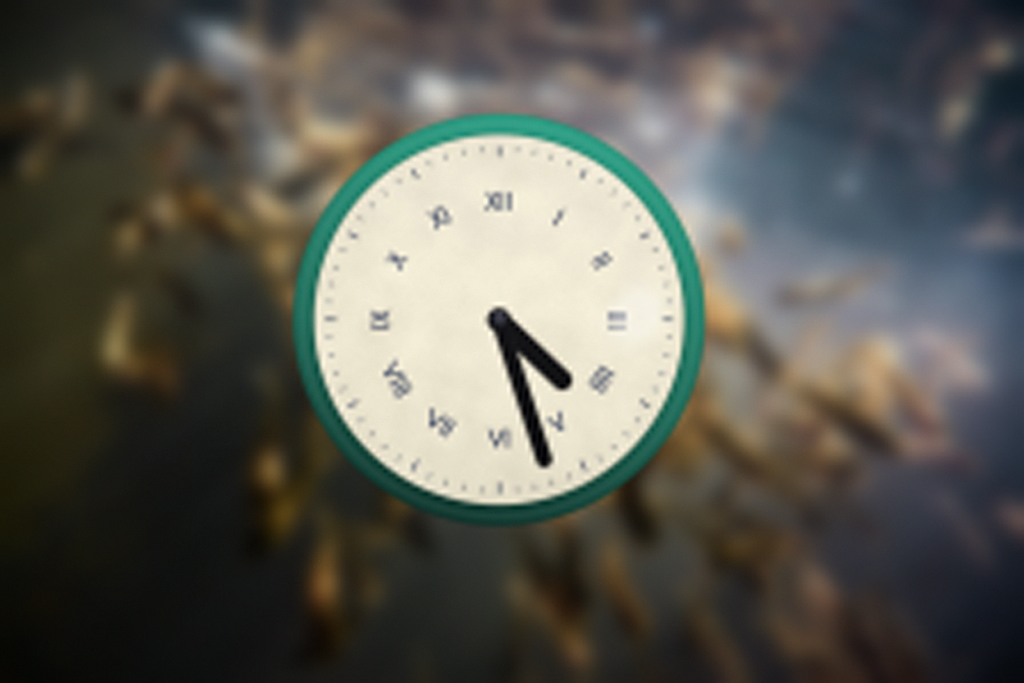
4:27
